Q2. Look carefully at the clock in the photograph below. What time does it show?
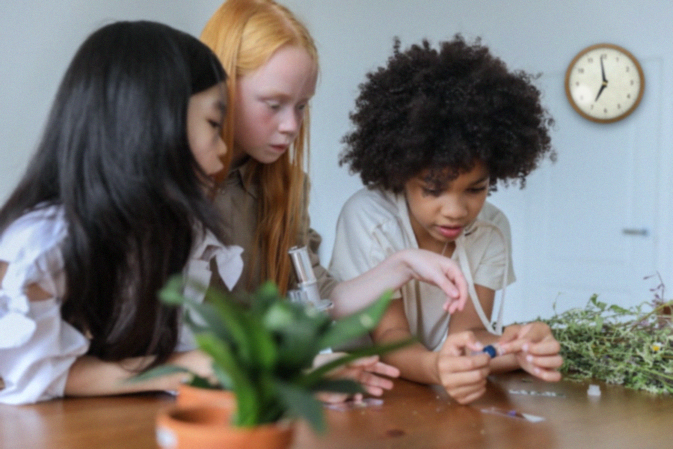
6:59
